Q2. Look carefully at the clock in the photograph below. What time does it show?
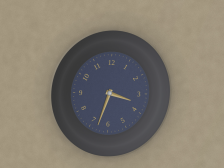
3:33
